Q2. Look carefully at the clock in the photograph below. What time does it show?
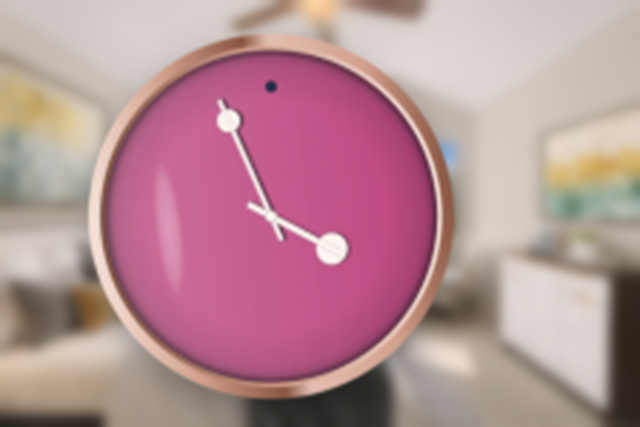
3:56
